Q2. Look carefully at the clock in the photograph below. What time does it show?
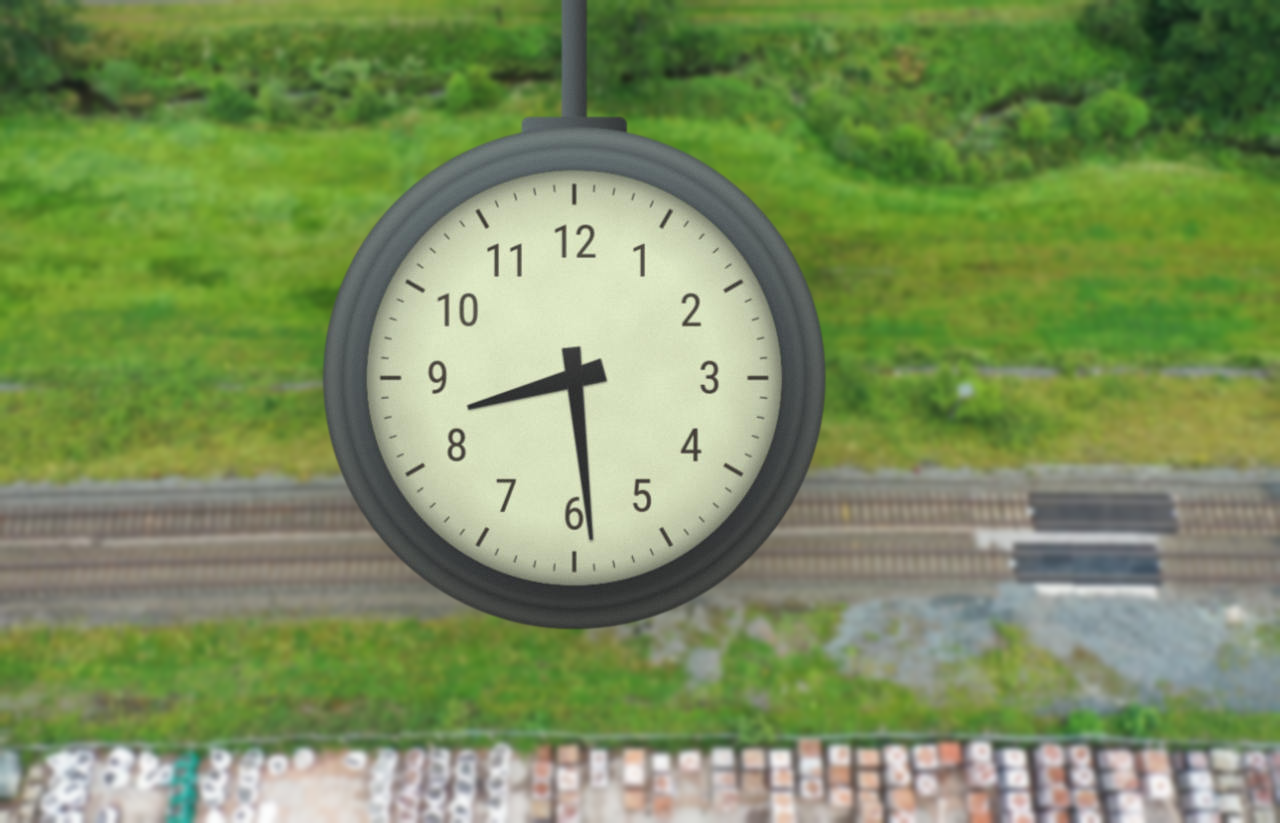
8:29
